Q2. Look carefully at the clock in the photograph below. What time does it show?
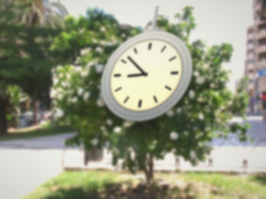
8:52
